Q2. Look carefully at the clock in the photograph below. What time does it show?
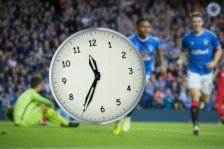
11:35
